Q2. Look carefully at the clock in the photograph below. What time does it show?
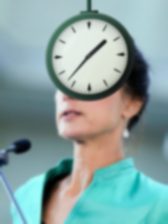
1:37
